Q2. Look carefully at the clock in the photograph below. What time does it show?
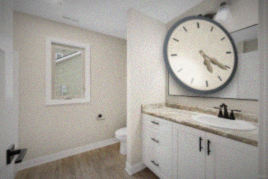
5:21
